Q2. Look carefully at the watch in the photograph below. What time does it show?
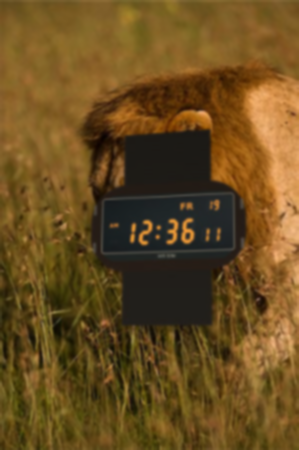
12:36:11
